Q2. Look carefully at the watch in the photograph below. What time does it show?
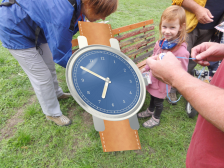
6:50
